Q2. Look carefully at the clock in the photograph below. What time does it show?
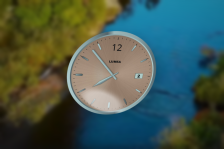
7:53
